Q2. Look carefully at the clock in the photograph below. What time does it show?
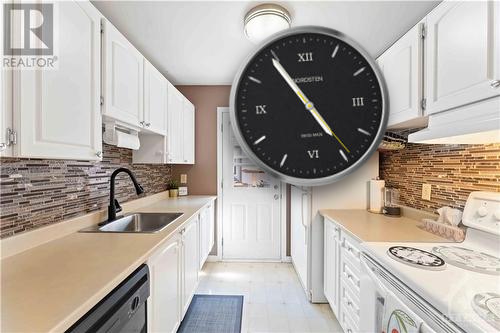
4:54:24
